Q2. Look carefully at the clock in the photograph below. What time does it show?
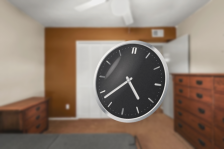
4:38
